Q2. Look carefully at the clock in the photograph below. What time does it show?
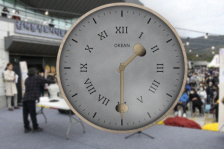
1:30
